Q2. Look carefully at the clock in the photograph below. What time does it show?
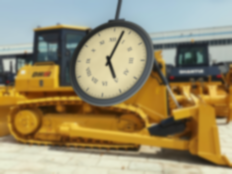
5:03
